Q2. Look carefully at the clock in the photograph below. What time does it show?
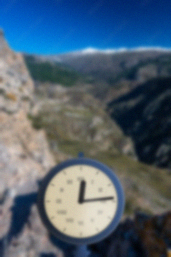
12:14
